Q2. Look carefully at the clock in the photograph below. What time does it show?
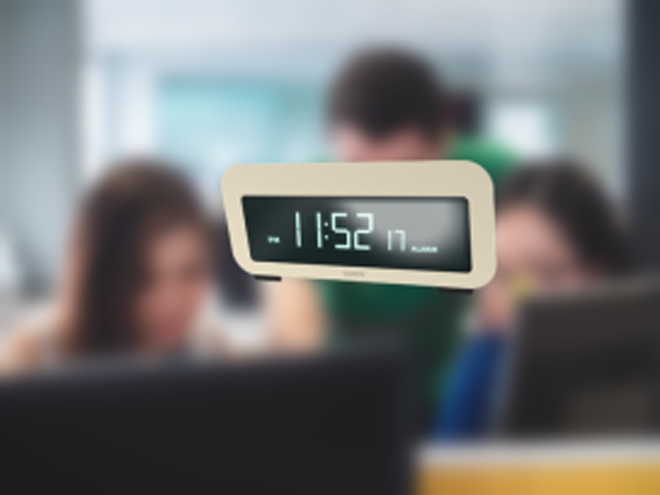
11:52:17
